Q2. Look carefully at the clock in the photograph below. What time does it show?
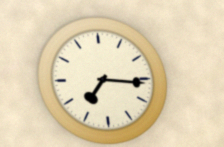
7:16
